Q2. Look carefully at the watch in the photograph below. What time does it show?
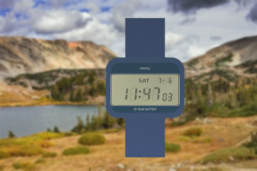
11:47:03
